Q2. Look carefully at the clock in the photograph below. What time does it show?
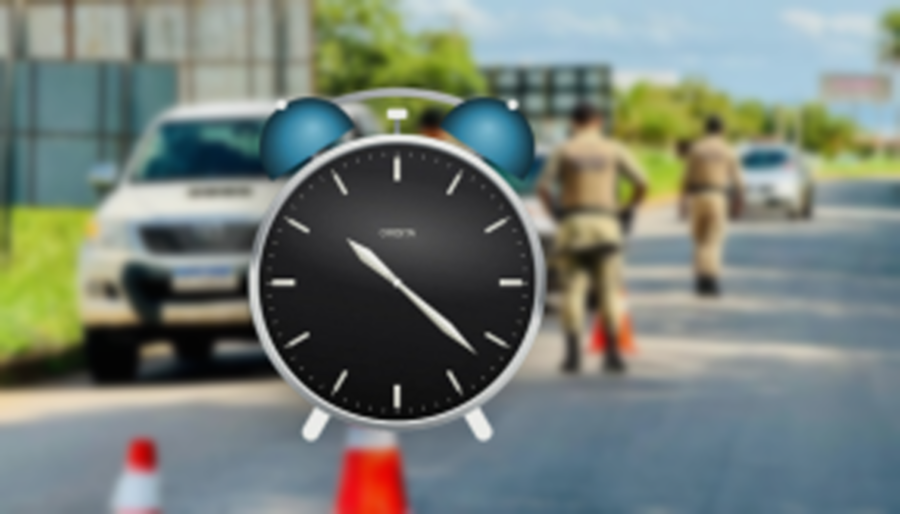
10:22
